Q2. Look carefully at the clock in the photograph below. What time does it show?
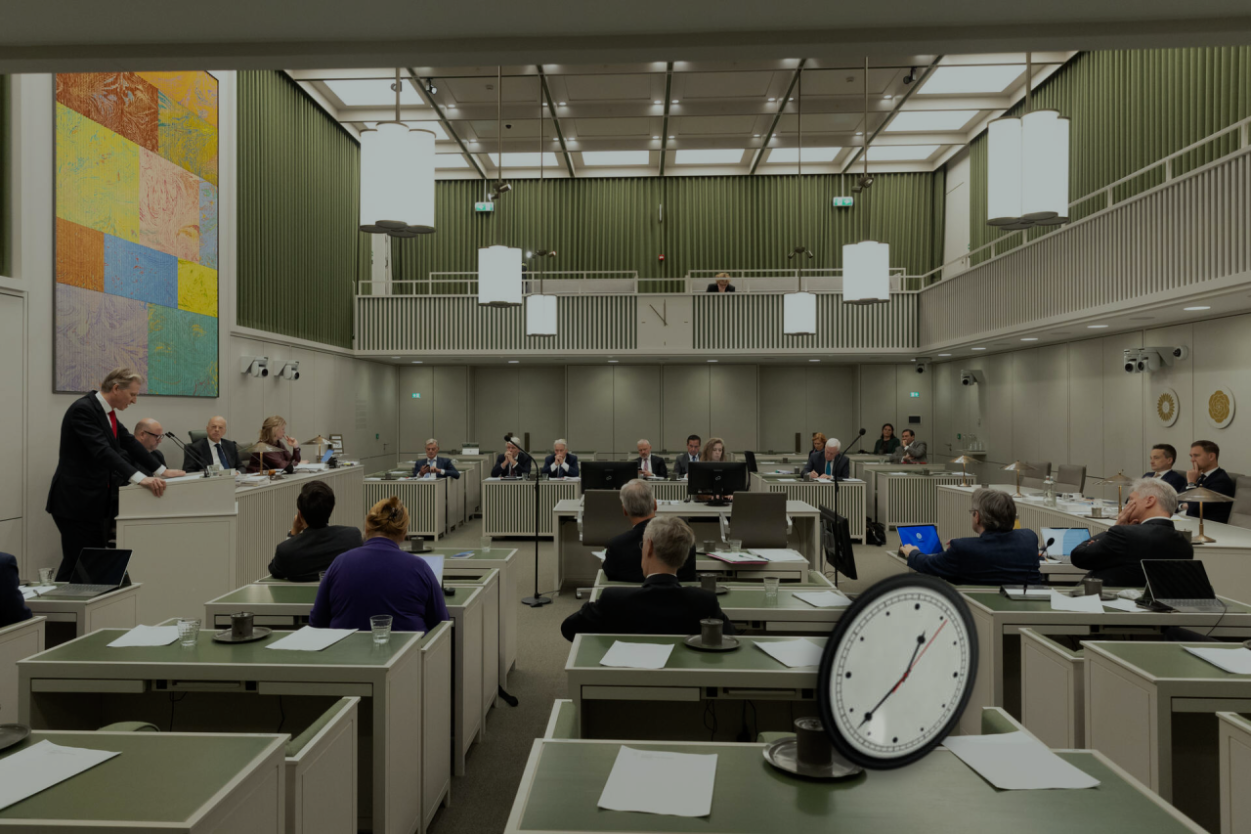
12:37:06
